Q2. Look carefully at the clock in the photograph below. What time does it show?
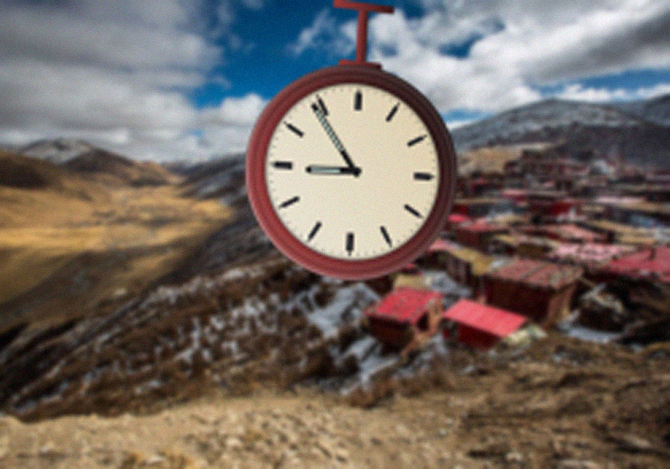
8:54
